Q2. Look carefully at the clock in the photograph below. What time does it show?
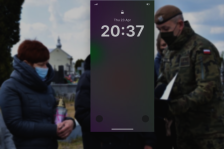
20:37
